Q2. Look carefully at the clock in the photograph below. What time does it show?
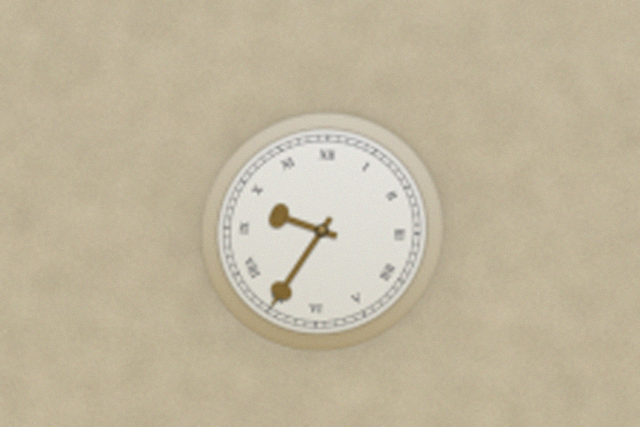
9:35
